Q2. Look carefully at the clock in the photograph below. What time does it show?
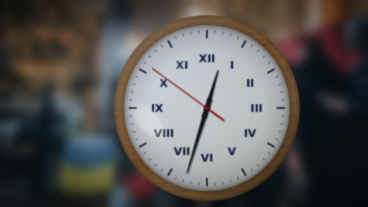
12:32:51
